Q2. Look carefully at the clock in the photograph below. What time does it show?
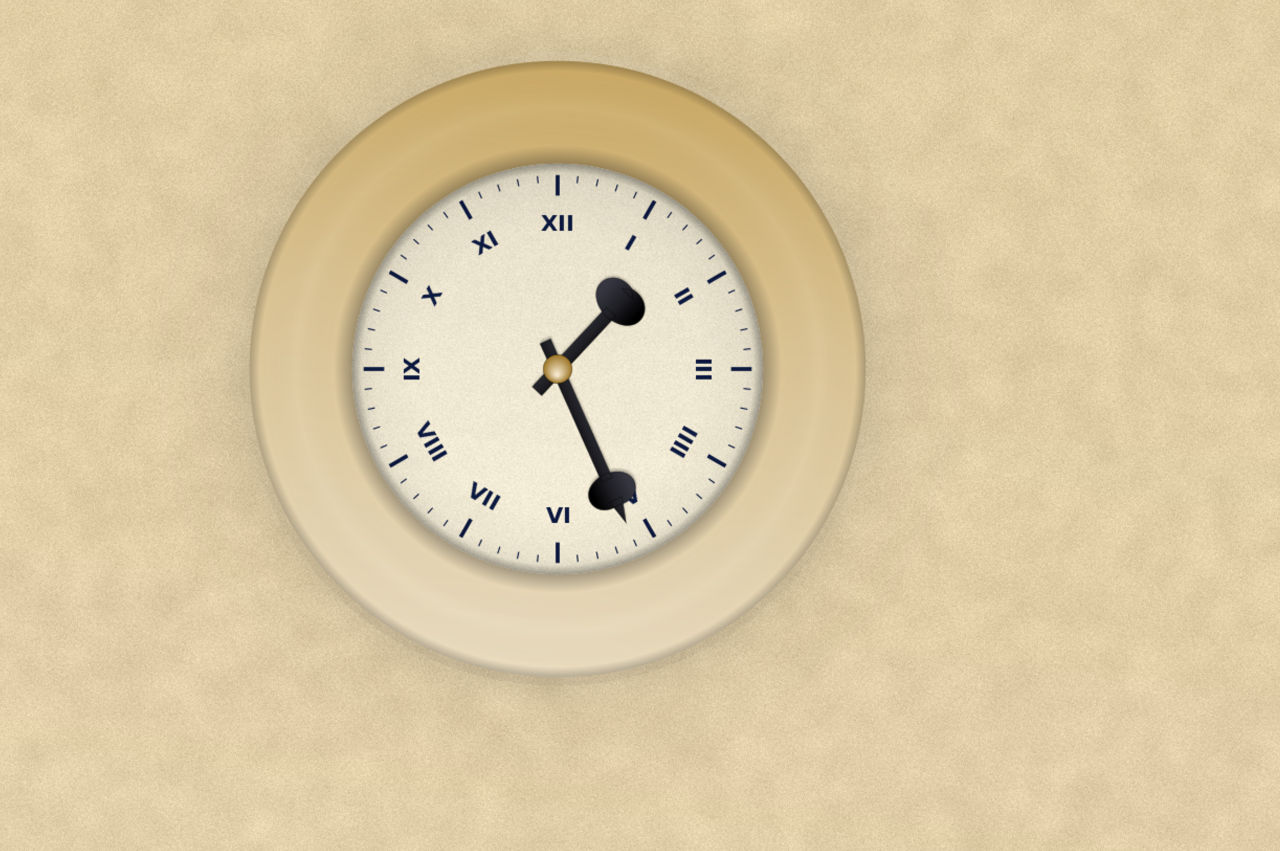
1:26
